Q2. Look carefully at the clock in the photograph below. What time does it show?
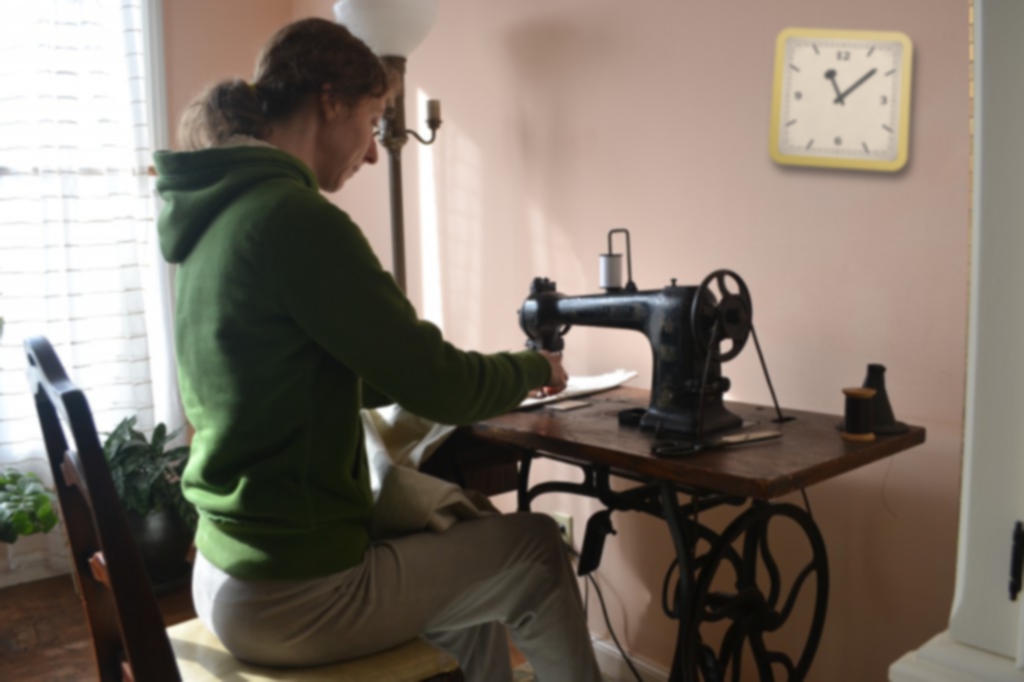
11:08
